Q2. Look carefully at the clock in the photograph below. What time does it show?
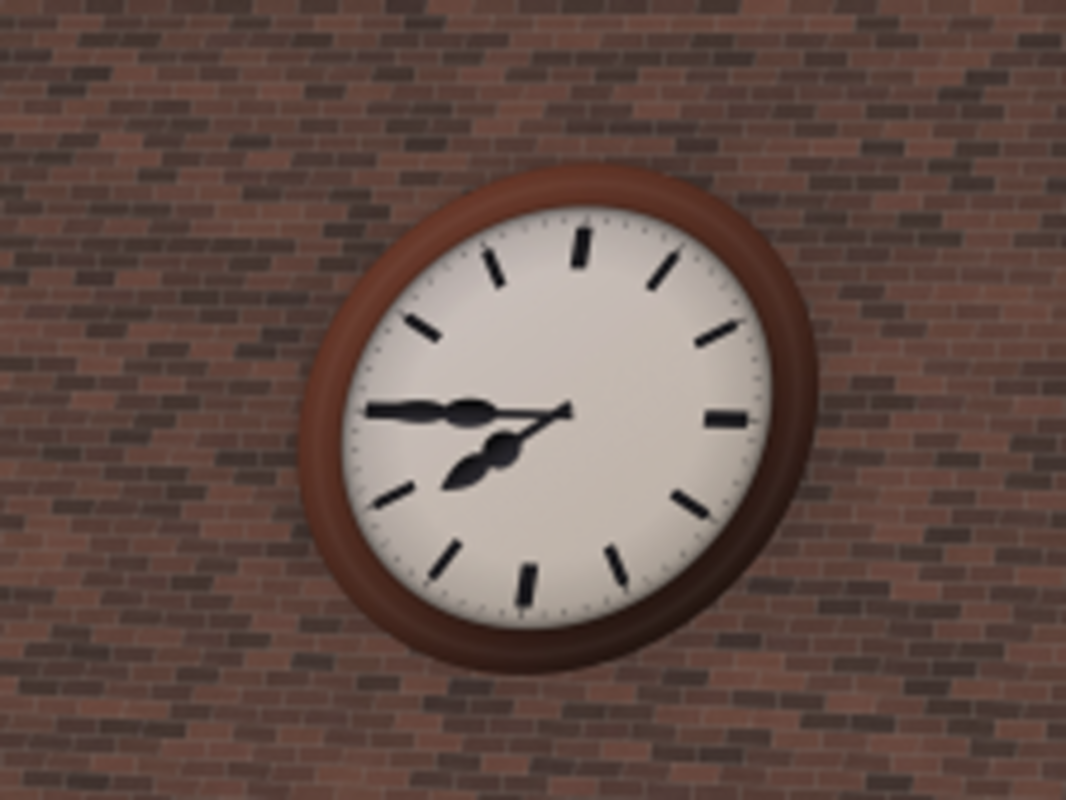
7:45
